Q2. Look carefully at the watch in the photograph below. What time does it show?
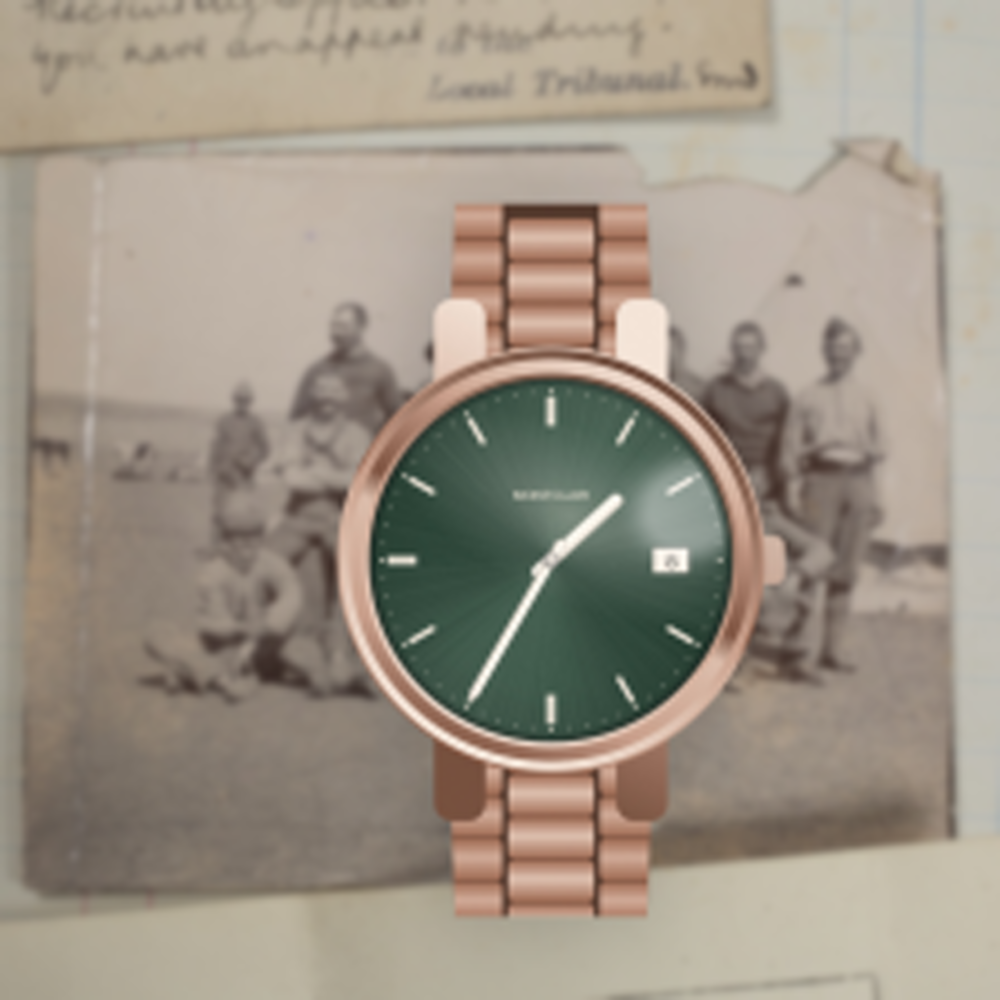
1:35
